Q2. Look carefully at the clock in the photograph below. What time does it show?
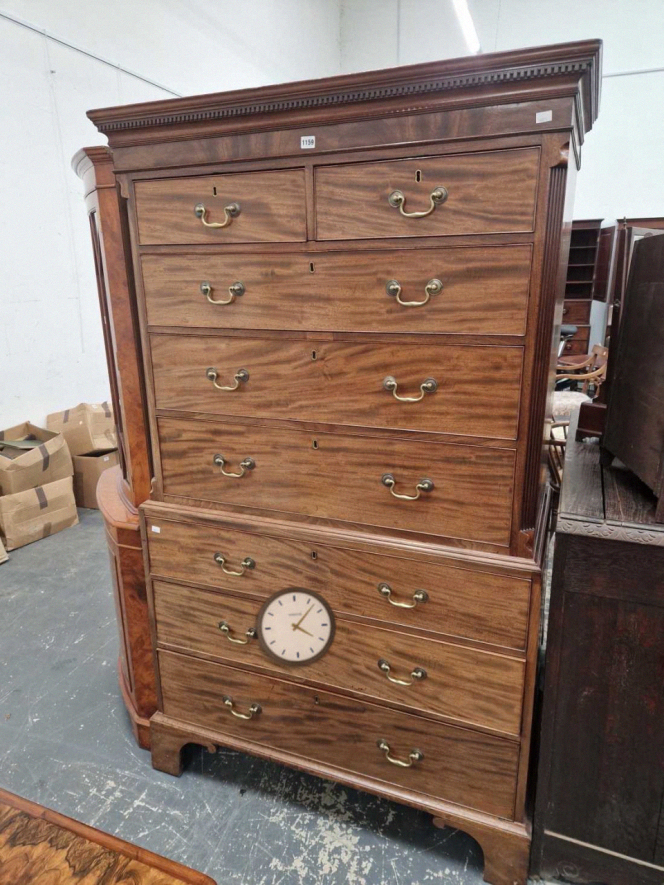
4:07
